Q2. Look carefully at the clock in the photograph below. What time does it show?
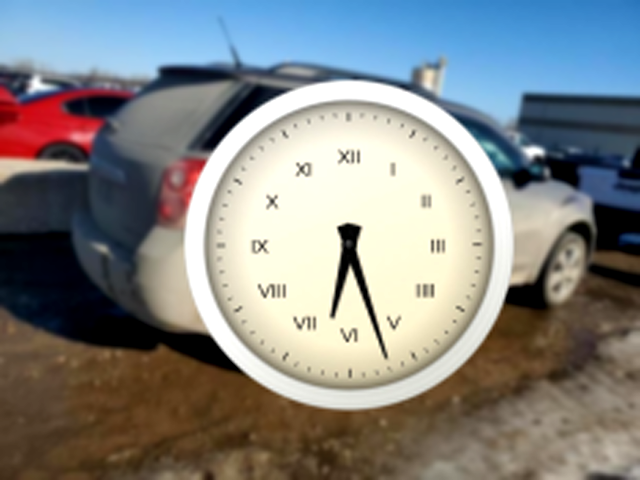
6:27
